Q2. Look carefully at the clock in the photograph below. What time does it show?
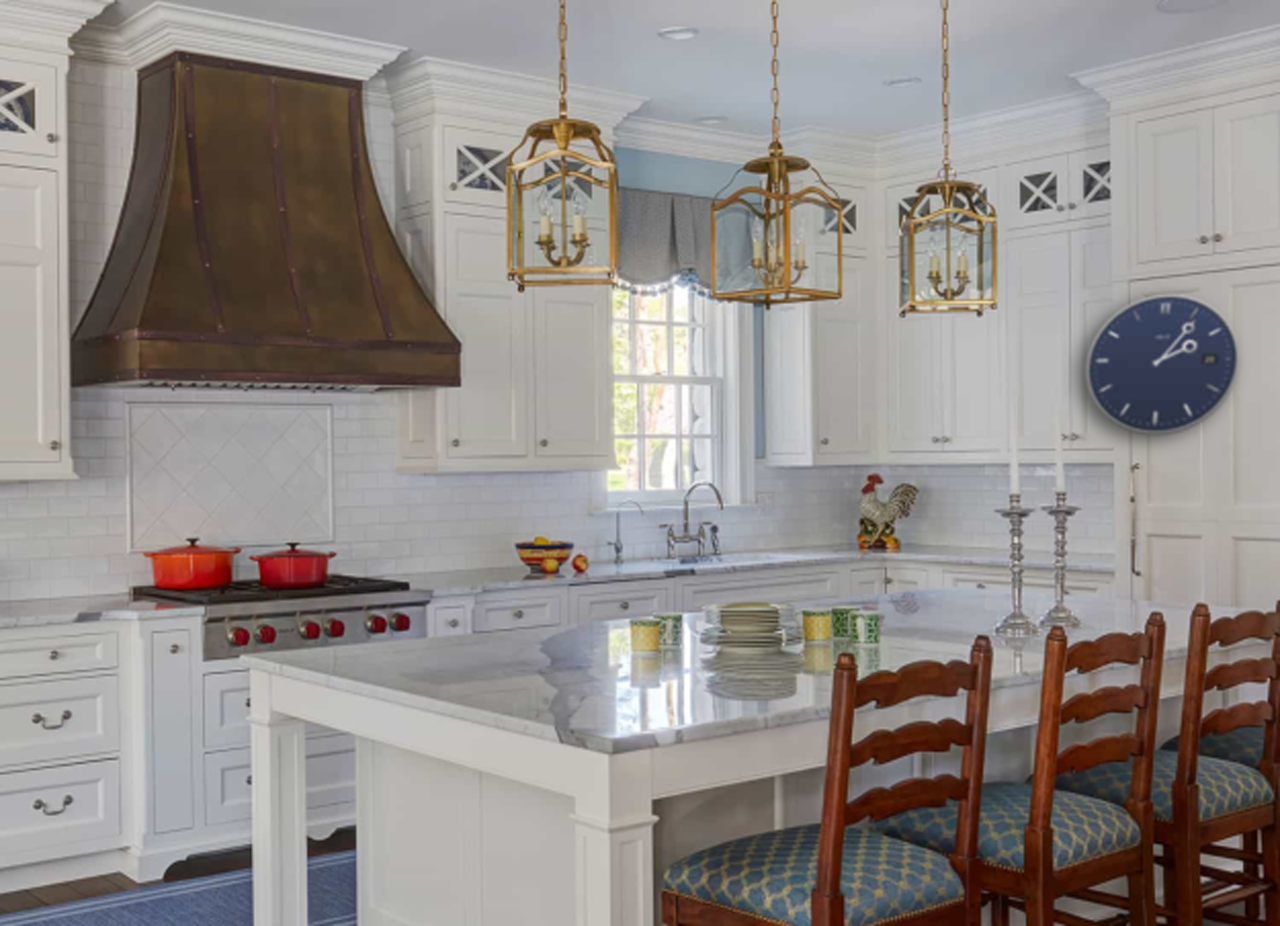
2:06
